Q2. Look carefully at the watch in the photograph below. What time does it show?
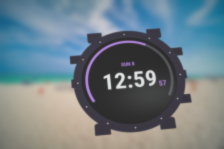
12:59
